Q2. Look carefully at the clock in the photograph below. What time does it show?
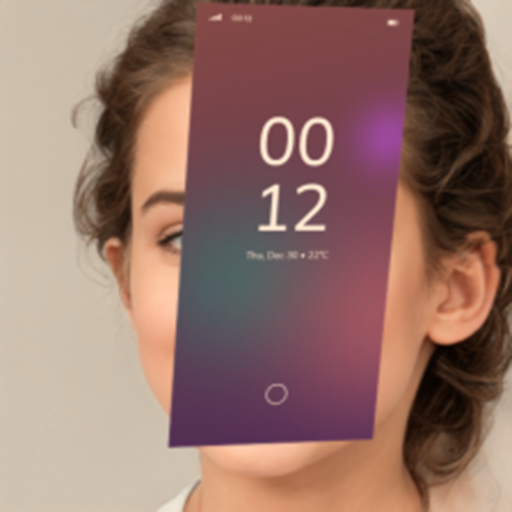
0:12
